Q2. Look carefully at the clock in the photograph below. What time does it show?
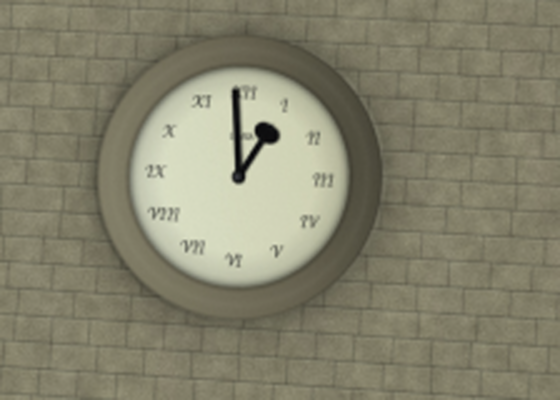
12:59
